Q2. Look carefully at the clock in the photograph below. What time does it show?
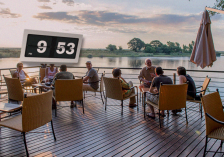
9:53
